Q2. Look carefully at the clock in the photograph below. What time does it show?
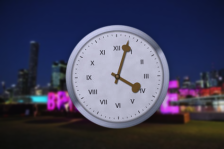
4:03
